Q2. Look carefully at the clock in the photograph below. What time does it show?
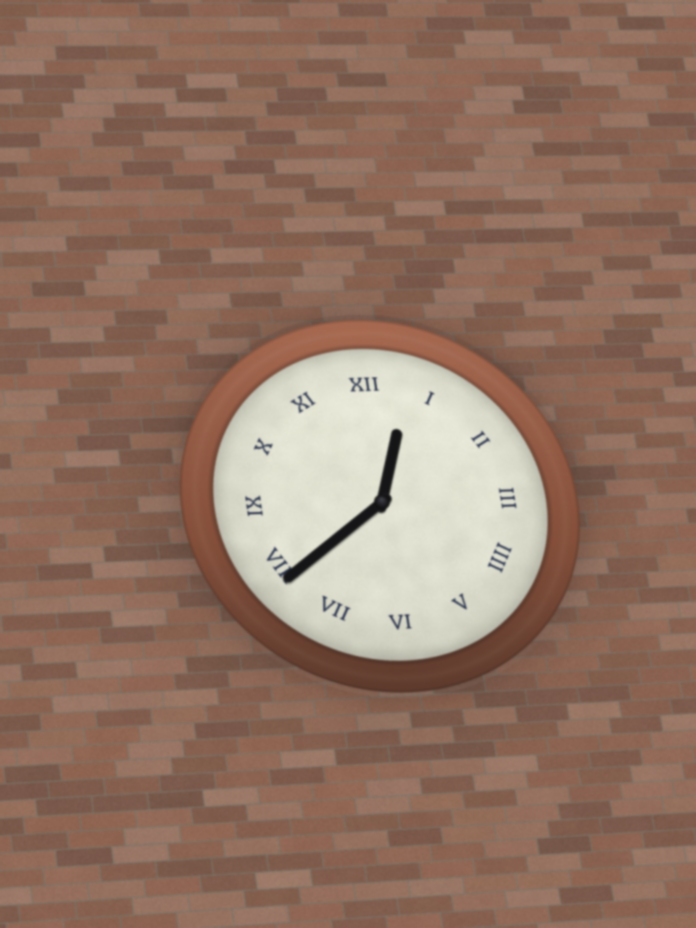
12:39
